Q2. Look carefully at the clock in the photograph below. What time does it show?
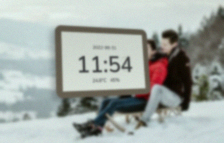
11:54
